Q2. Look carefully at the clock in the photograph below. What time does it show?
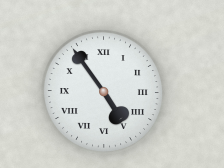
4:54
